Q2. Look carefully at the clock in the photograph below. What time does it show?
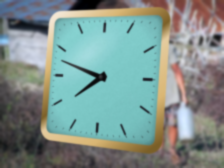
7:48
